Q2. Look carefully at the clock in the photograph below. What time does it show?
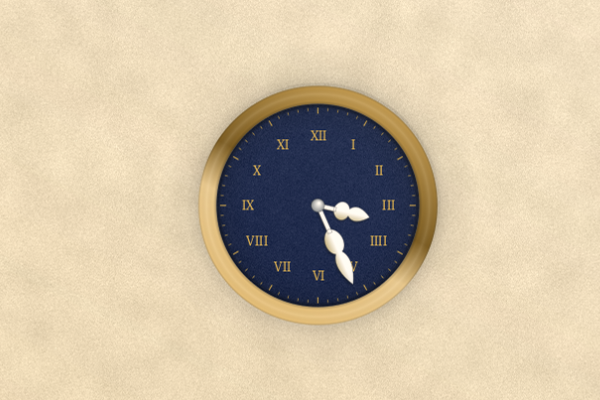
3:26
